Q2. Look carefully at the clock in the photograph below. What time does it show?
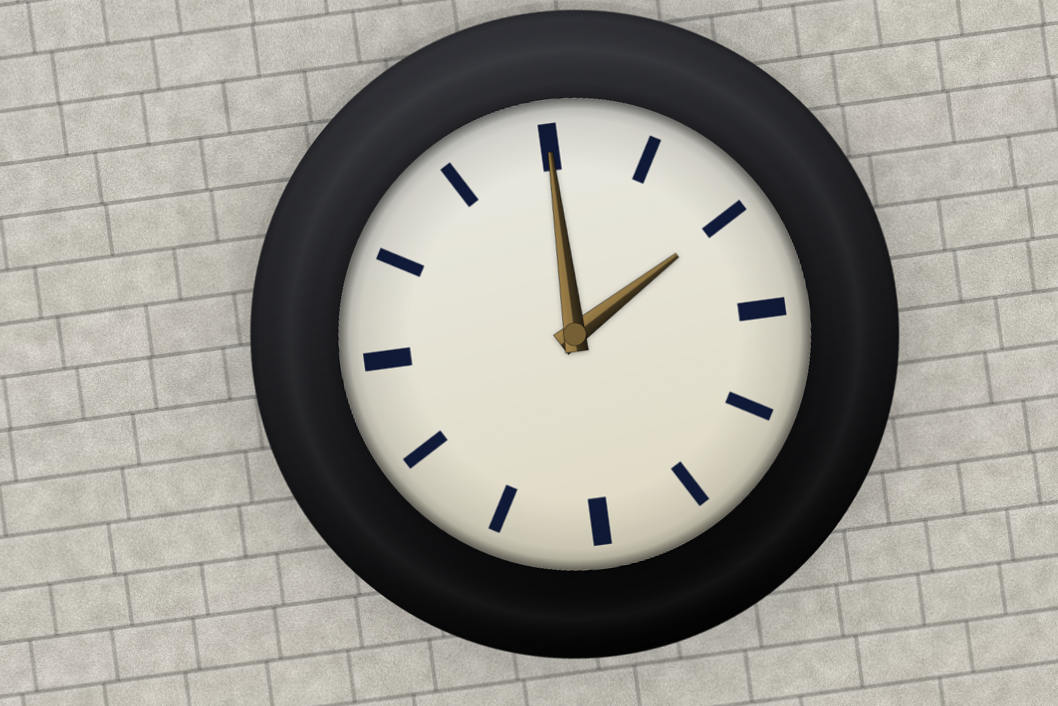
2:00
